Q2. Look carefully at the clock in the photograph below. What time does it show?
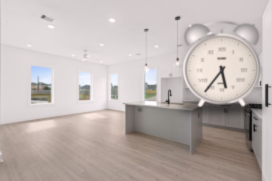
5:36
